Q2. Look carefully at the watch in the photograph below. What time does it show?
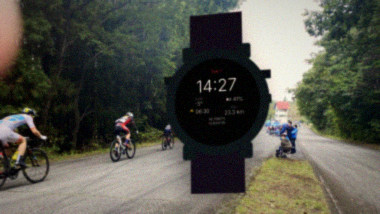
14:27
